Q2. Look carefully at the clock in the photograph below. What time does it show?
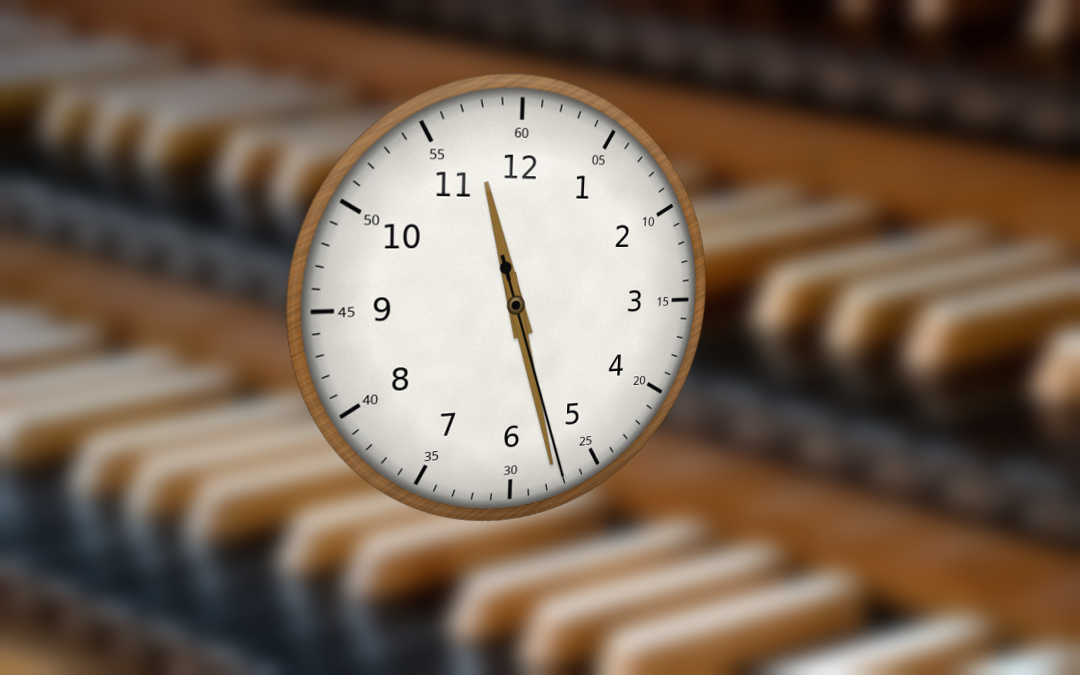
11:27:27
